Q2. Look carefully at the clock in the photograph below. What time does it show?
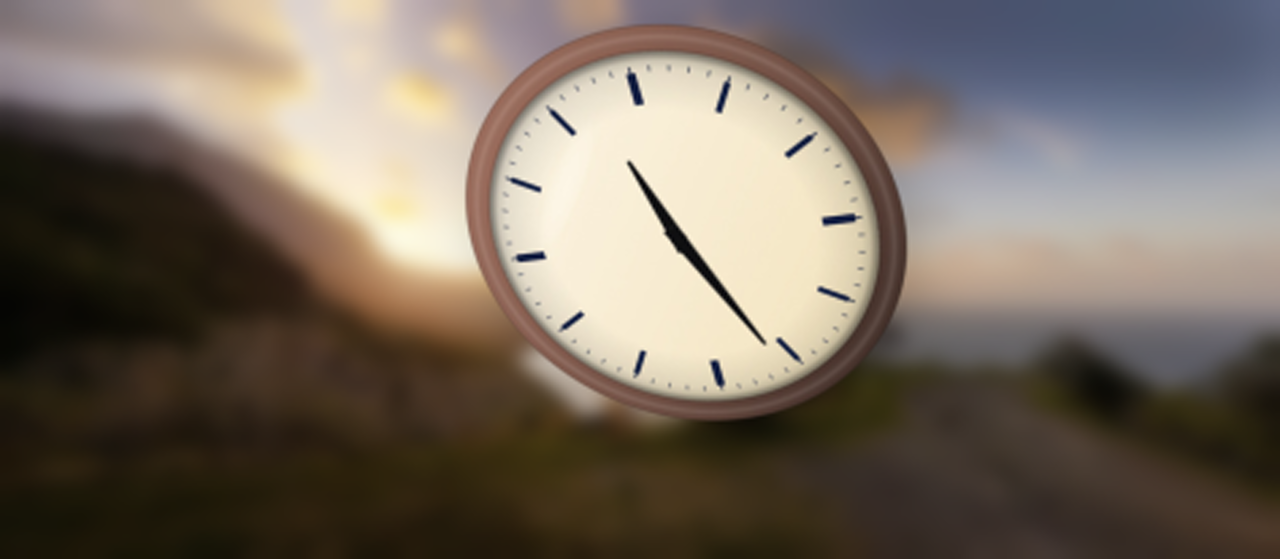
11:26
